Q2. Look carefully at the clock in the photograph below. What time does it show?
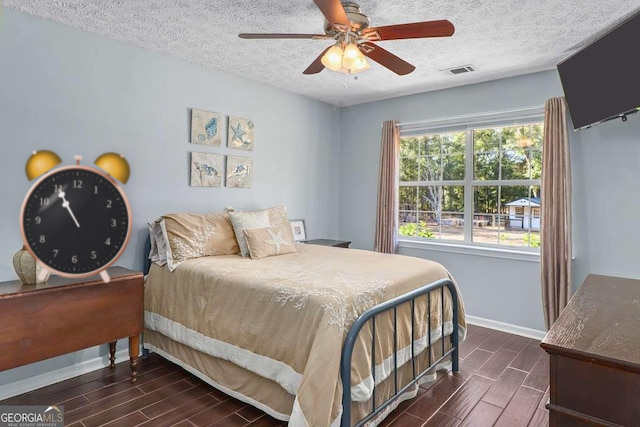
10:55
